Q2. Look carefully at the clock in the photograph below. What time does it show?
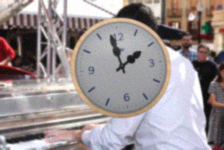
1:58
